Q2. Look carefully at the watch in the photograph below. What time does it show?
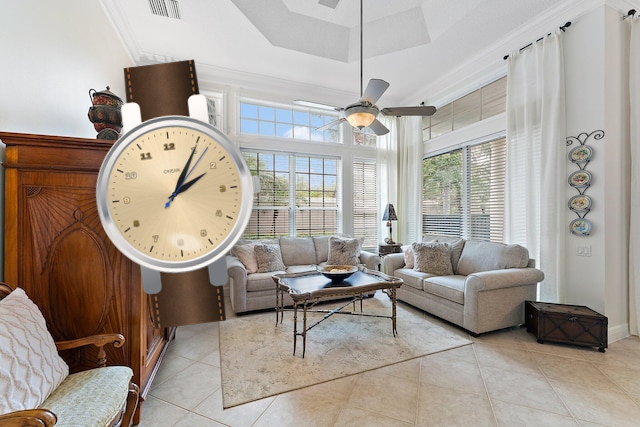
2:05:07
